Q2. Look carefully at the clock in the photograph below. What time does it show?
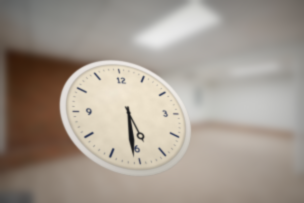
5:31
